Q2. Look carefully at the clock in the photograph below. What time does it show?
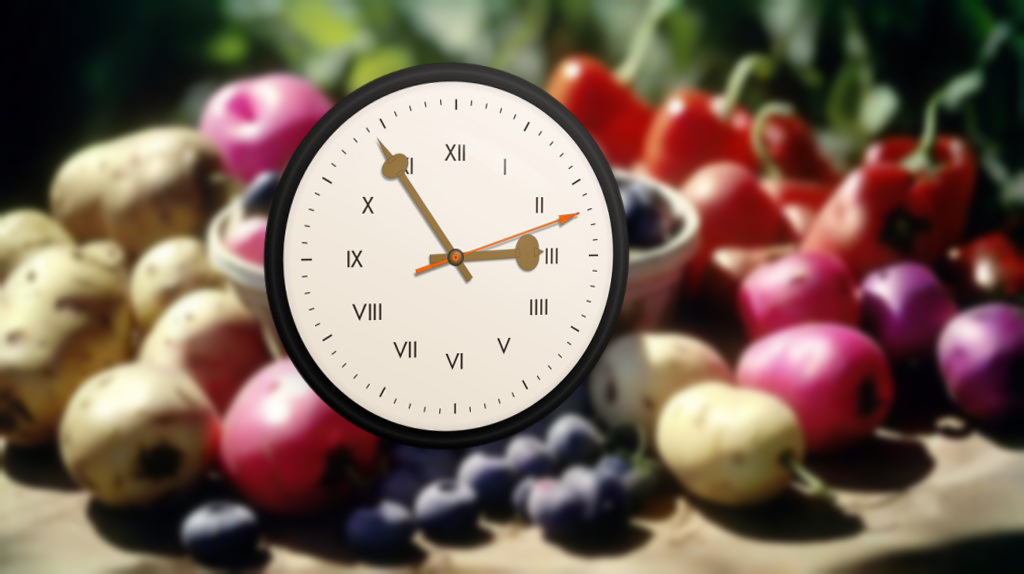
2:54:12
